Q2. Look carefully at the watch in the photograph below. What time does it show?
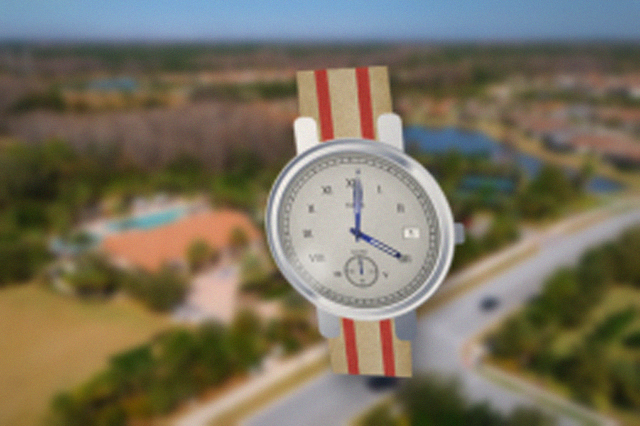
4:01
